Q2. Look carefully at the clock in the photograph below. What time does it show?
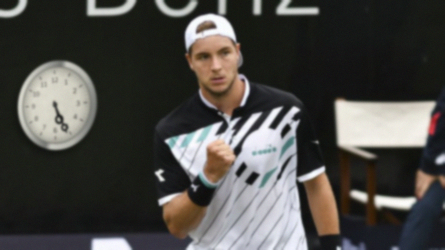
5:26
